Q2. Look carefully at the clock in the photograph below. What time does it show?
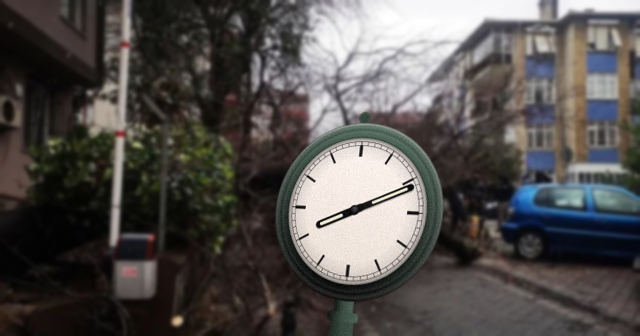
8:11
